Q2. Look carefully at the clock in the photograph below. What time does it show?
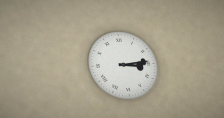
3:14
